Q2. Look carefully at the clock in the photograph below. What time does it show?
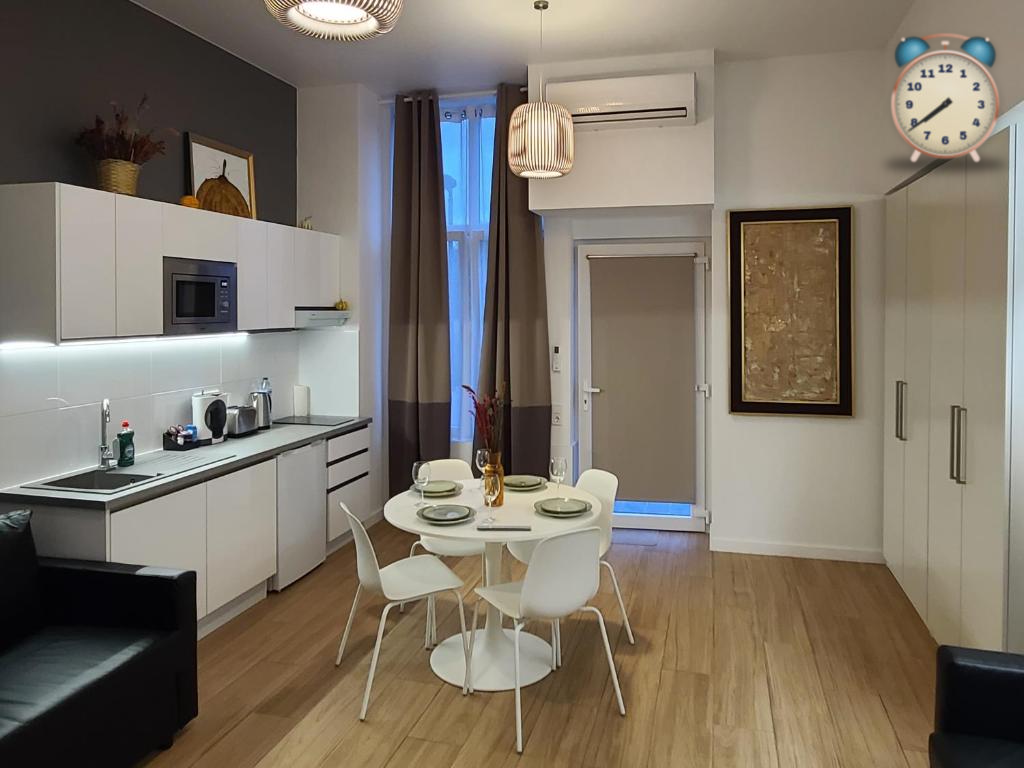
7:39
